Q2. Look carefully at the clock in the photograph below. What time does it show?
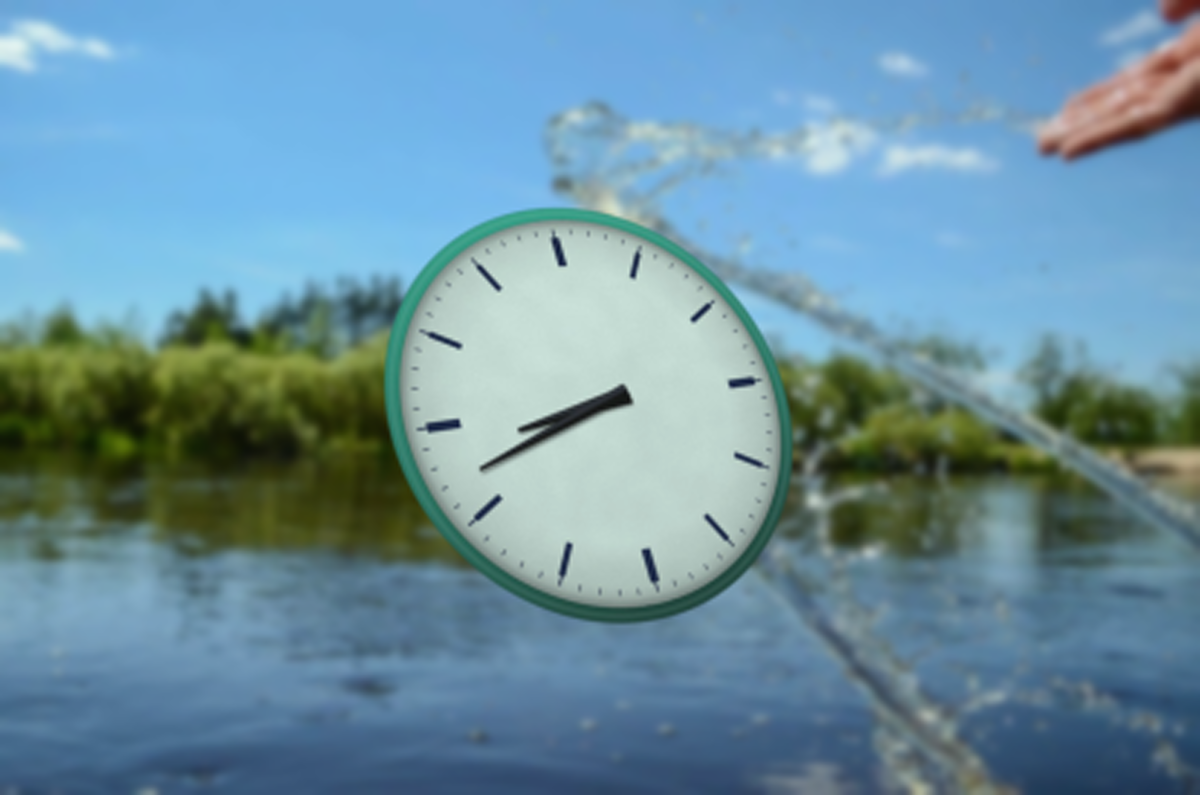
8:42
